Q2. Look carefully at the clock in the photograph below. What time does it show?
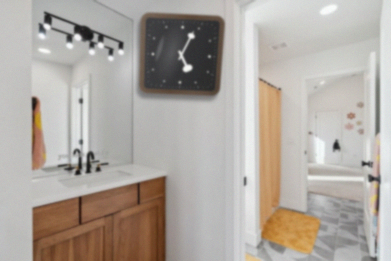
5:04
